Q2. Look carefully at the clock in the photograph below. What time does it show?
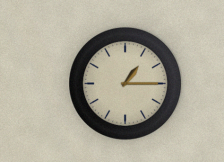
1:15
